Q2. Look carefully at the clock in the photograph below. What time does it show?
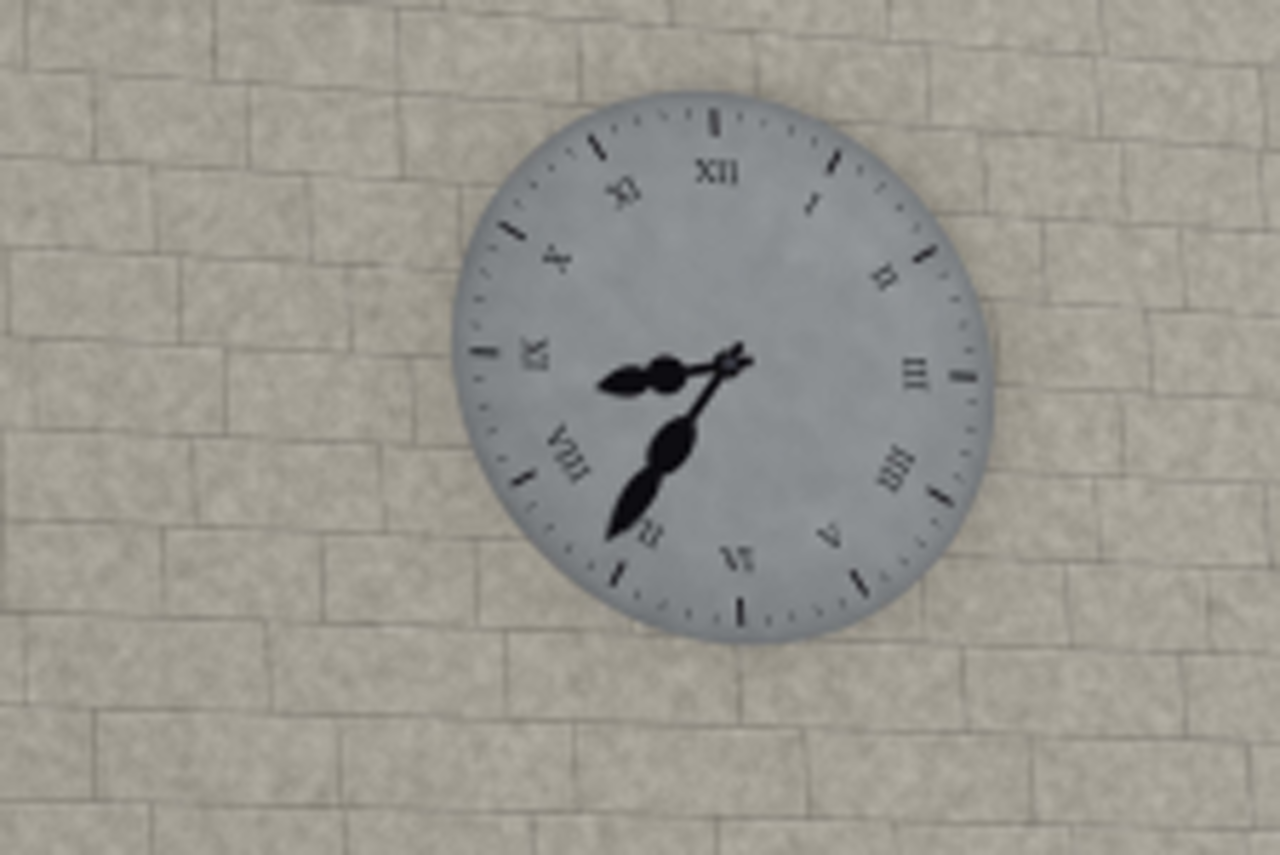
8:36
